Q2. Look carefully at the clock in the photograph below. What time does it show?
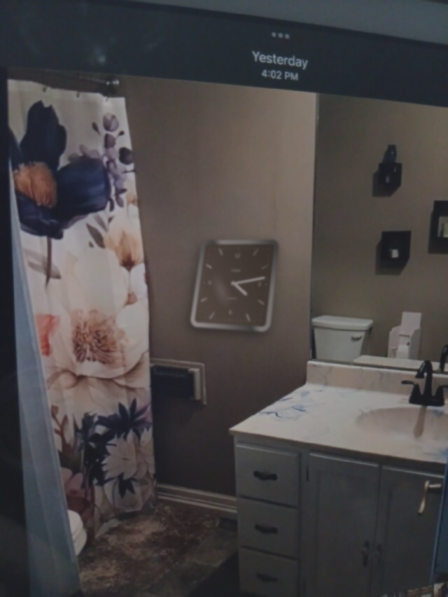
4:13
